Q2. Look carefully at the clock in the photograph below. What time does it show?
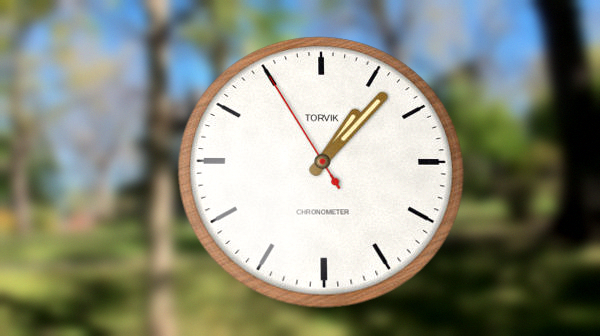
1:06:55
